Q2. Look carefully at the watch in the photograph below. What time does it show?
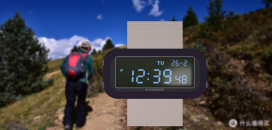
12:39:48
